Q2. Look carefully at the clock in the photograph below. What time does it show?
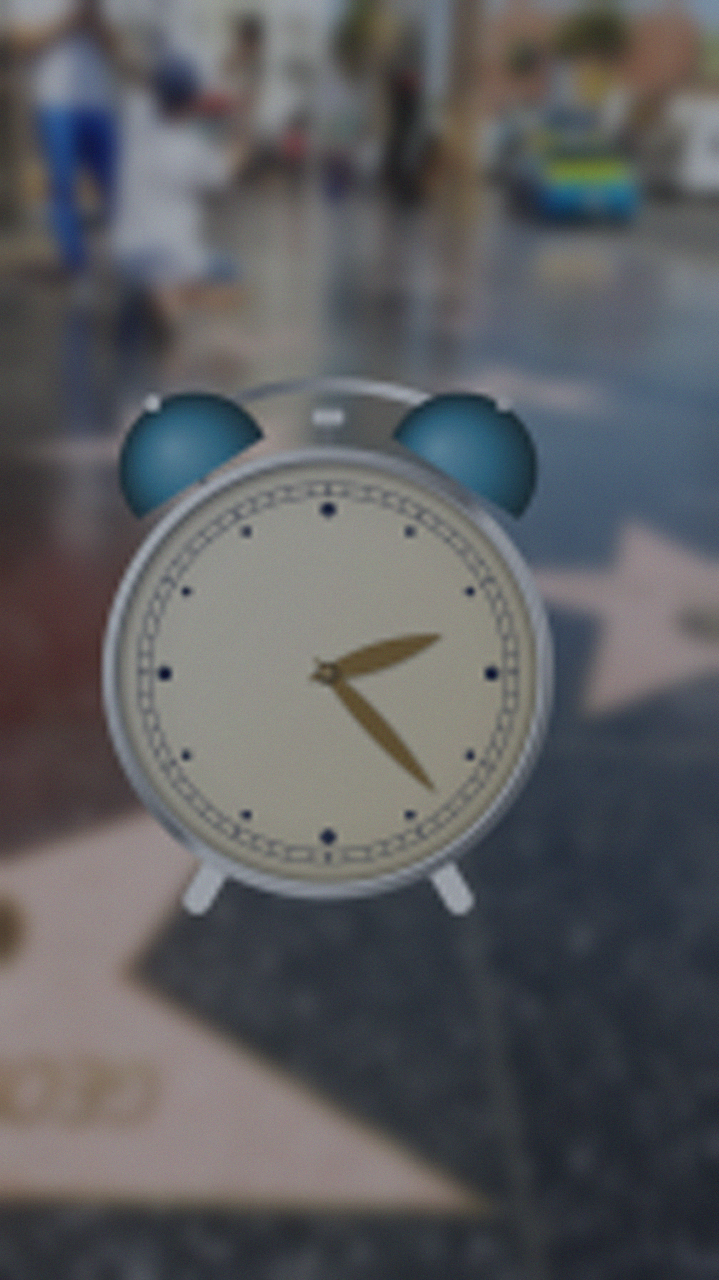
2:23
